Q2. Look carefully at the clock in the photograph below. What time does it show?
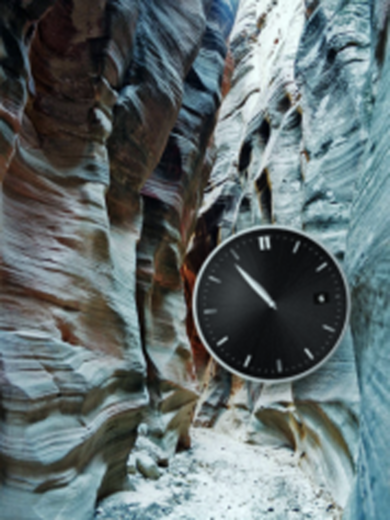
10:54
